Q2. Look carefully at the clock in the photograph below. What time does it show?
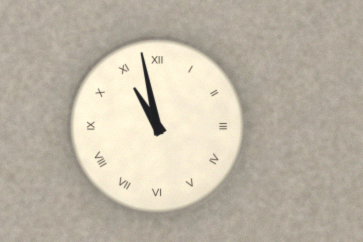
10:58
